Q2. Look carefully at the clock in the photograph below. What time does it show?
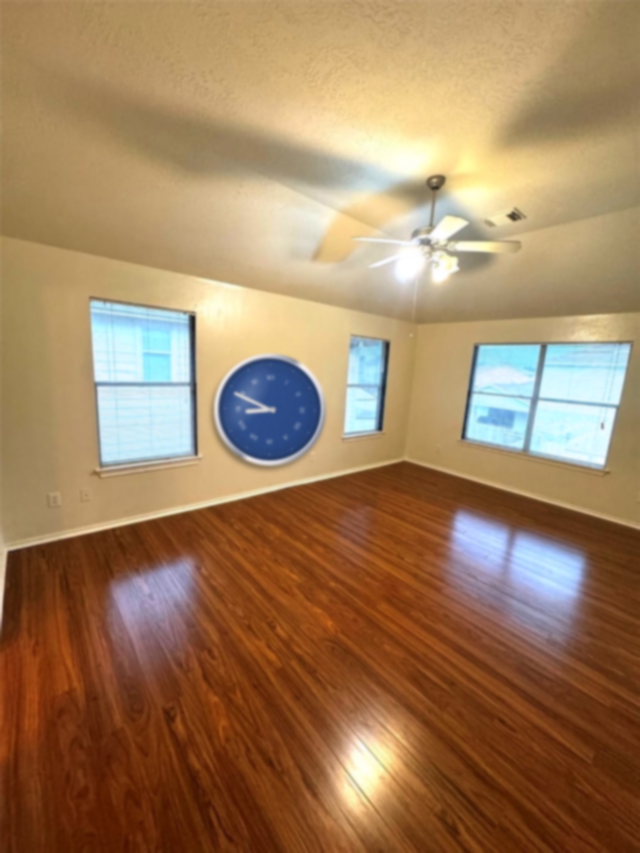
8:49
